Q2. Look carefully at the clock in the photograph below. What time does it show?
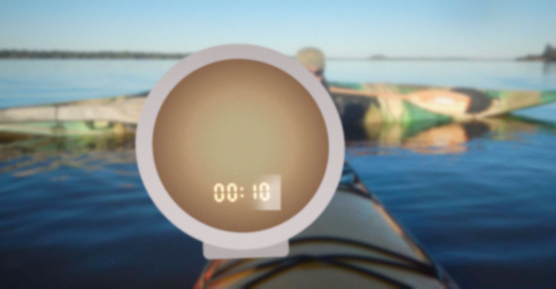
0:10
